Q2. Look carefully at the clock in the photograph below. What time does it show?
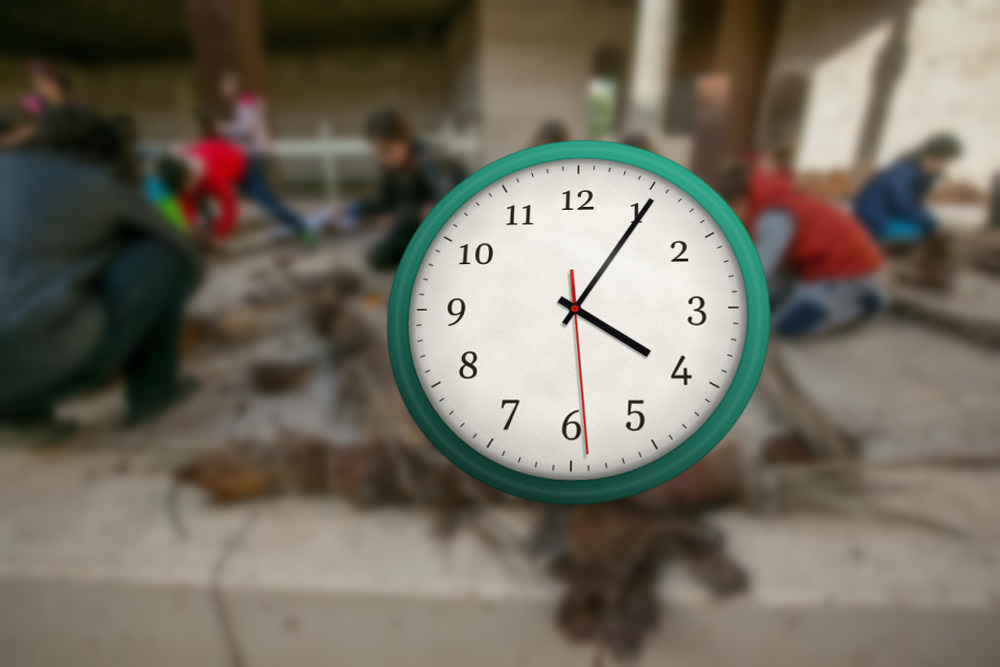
4:05:29
